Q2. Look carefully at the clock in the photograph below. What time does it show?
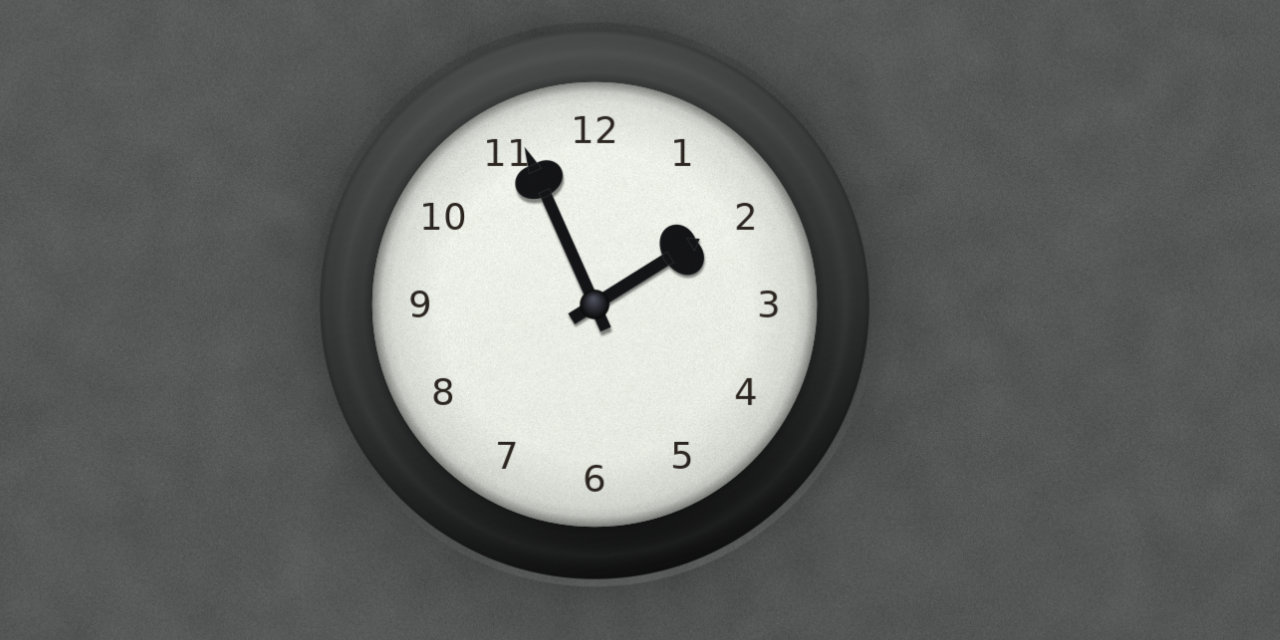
1:56
